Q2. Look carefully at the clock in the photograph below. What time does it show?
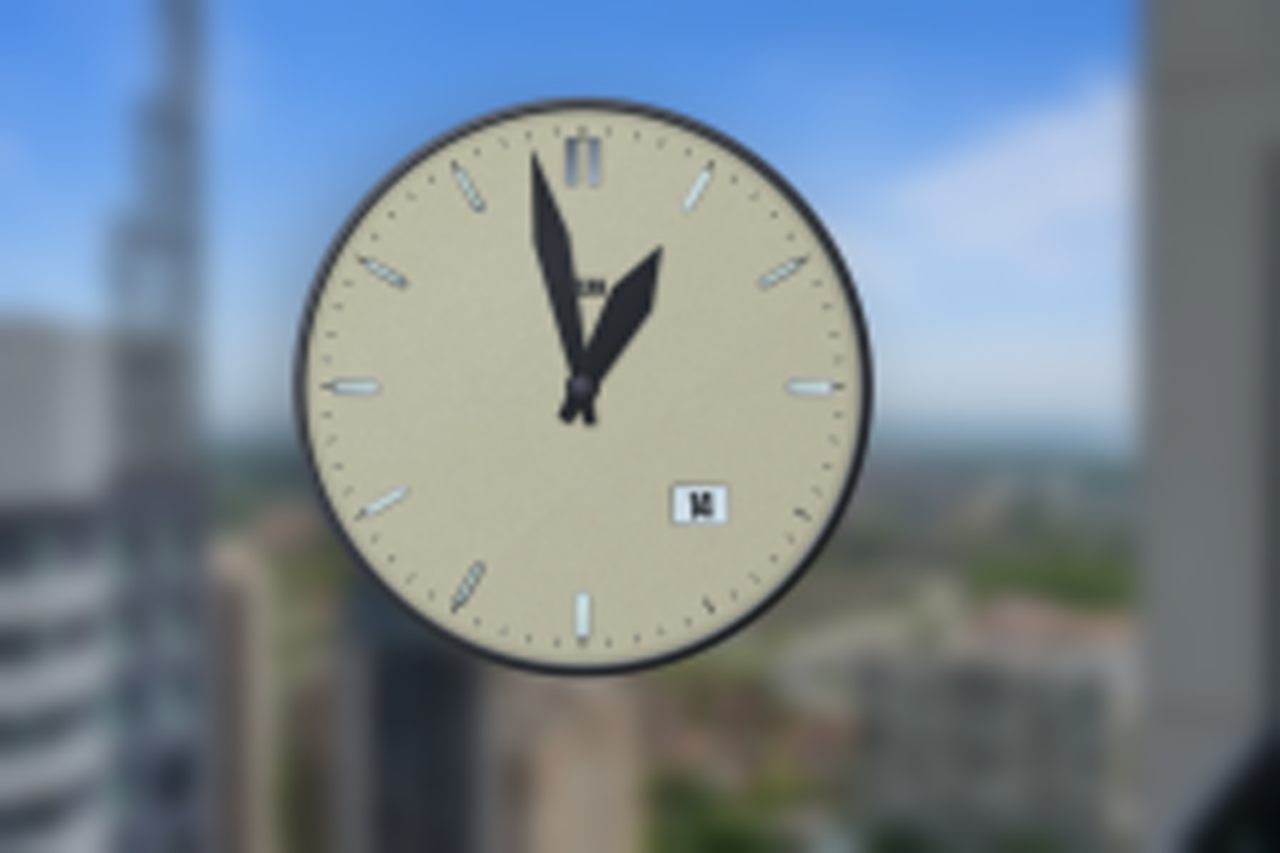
12:58
